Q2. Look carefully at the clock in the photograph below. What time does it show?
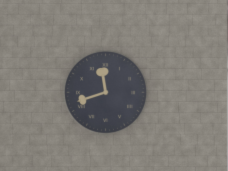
11:42
